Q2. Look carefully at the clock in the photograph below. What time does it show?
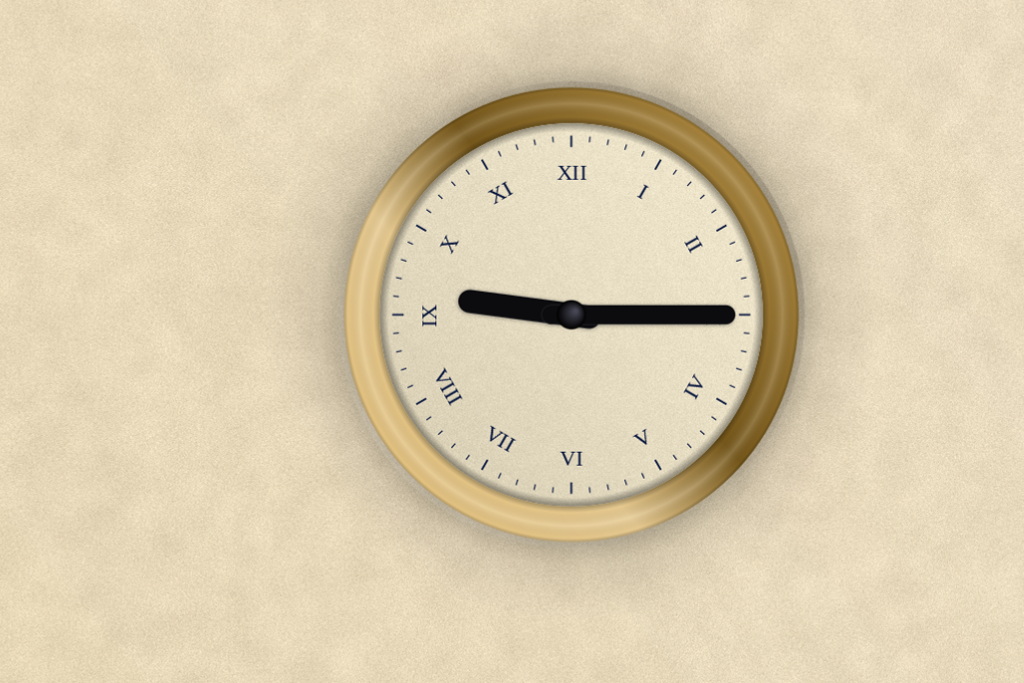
9:15
